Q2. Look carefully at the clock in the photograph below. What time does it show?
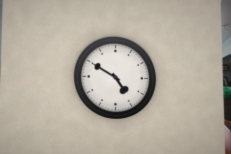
4:50
